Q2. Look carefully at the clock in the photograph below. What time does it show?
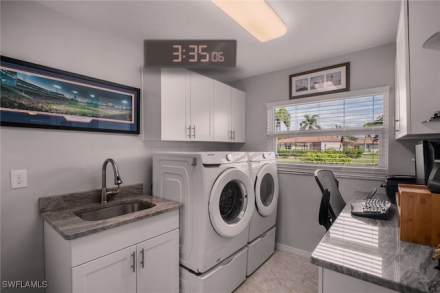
3:35:06
